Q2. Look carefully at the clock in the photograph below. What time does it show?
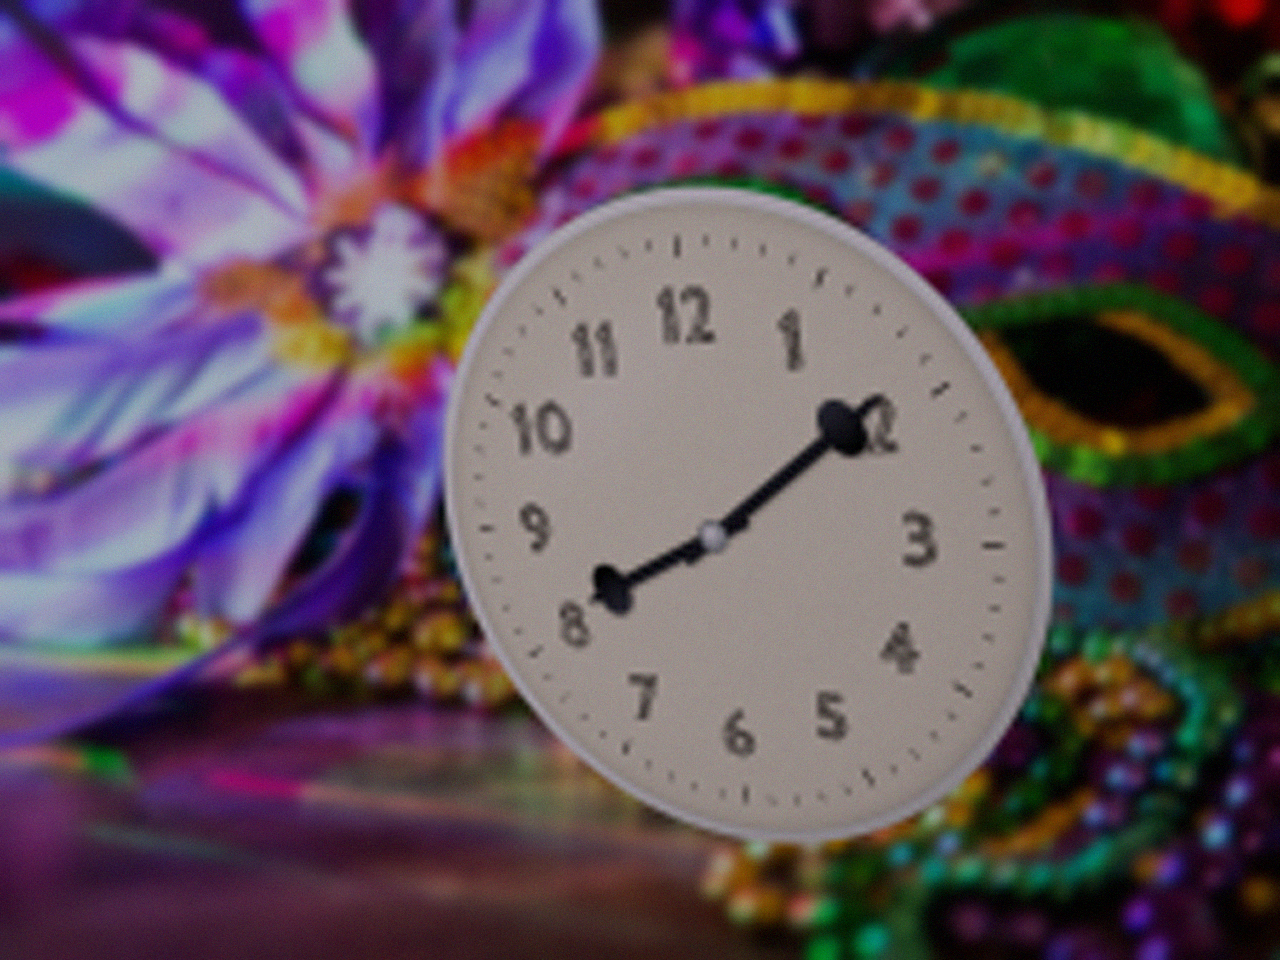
8:09
